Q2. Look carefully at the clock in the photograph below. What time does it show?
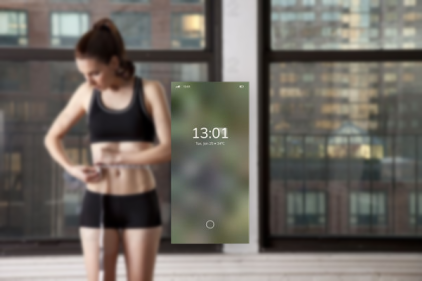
13:01
